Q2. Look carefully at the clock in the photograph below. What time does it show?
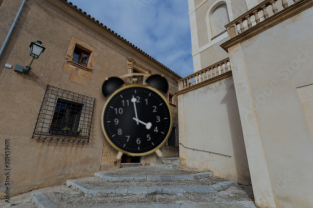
3:59
